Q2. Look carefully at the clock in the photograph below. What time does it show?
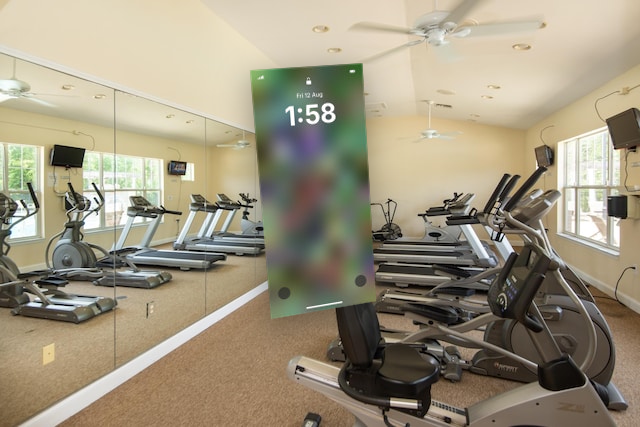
1:58
